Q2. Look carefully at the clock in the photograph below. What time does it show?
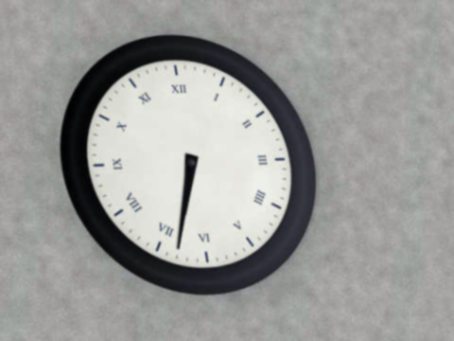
6:33
